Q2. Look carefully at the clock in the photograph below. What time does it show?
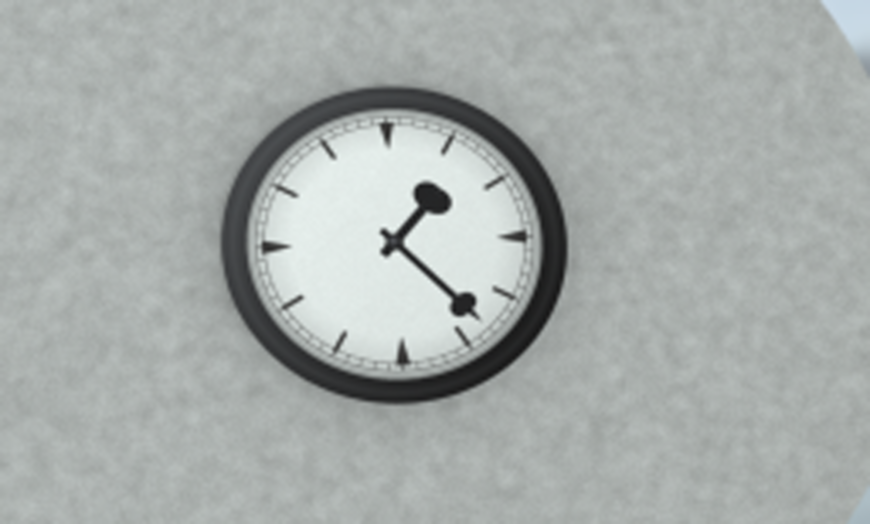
1:23
